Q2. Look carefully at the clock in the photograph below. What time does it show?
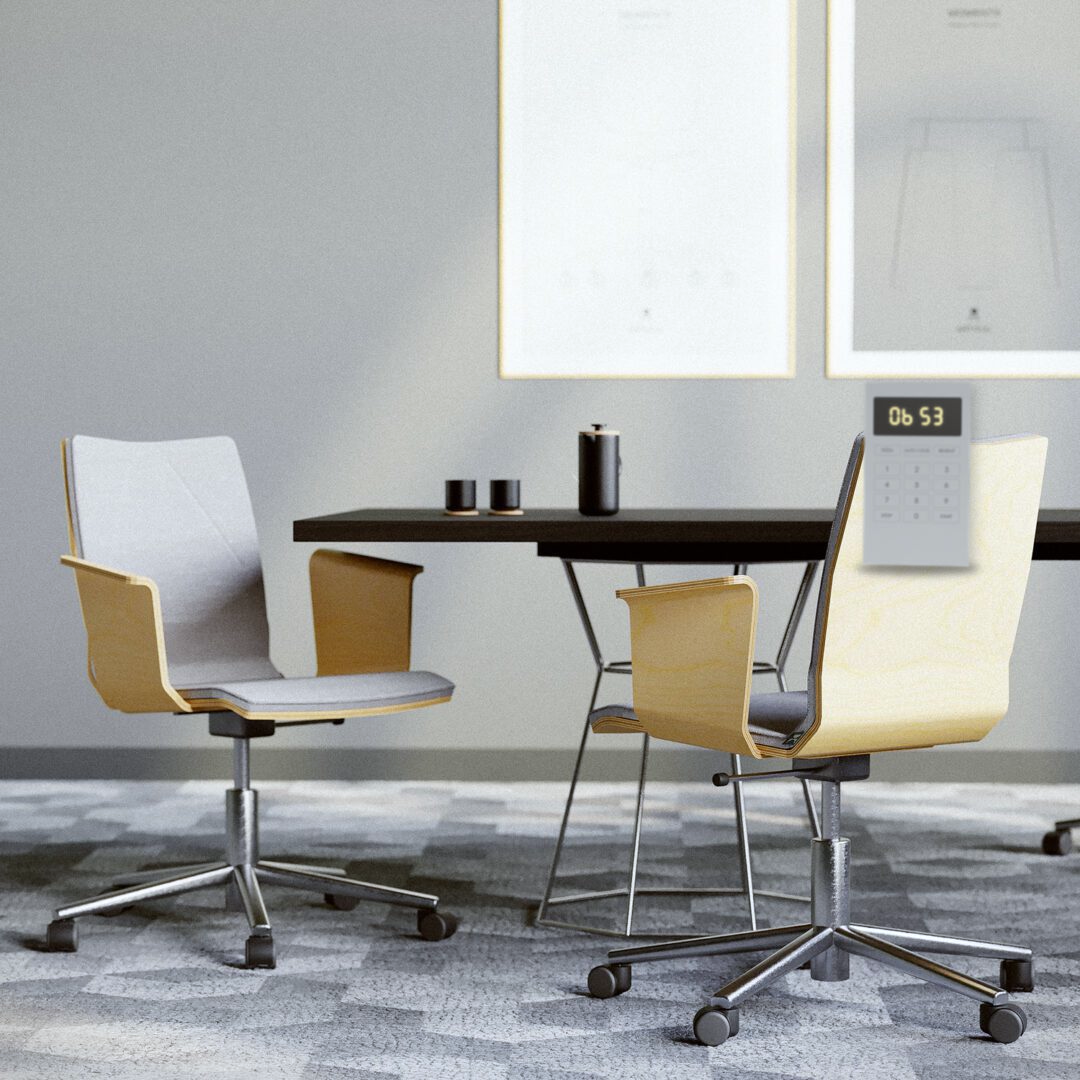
6:53
